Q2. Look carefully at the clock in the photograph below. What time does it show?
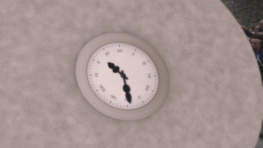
10:29
